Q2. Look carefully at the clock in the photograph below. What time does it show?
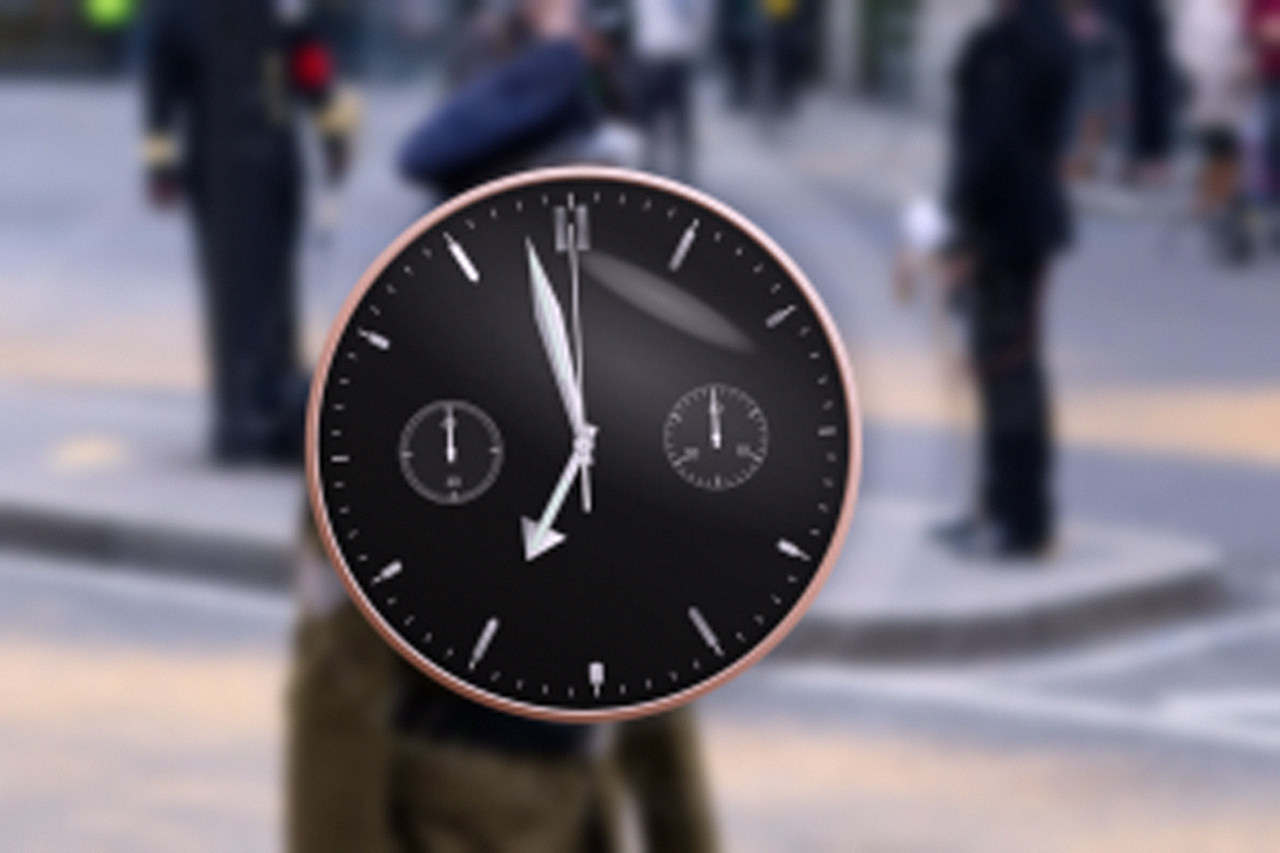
6:58
